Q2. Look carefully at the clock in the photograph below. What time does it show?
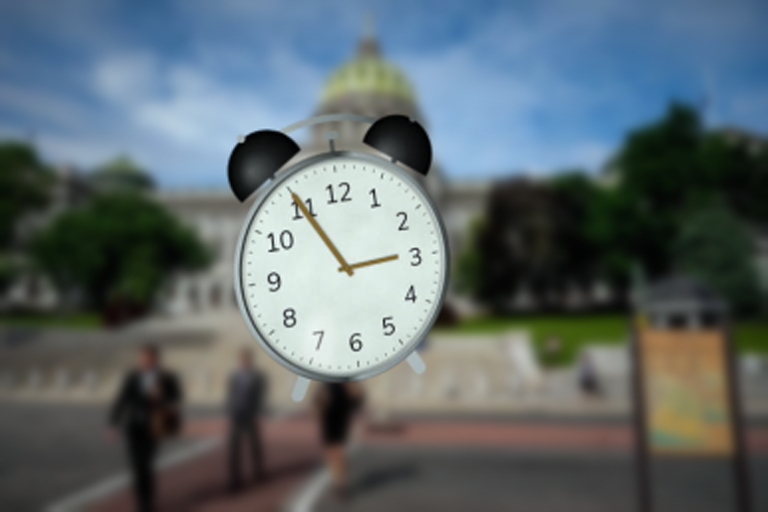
2:55
